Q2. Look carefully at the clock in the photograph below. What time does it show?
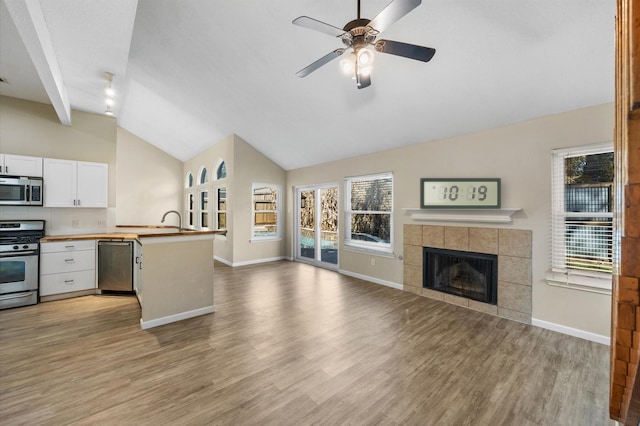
10:19
